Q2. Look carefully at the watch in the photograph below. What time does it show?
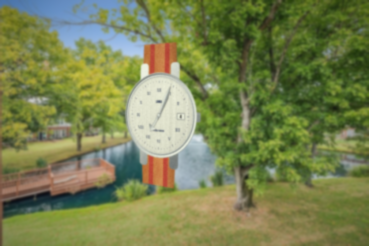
7:04
